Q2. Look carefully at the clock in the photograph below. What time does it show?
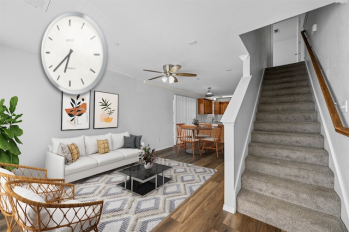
6:38
